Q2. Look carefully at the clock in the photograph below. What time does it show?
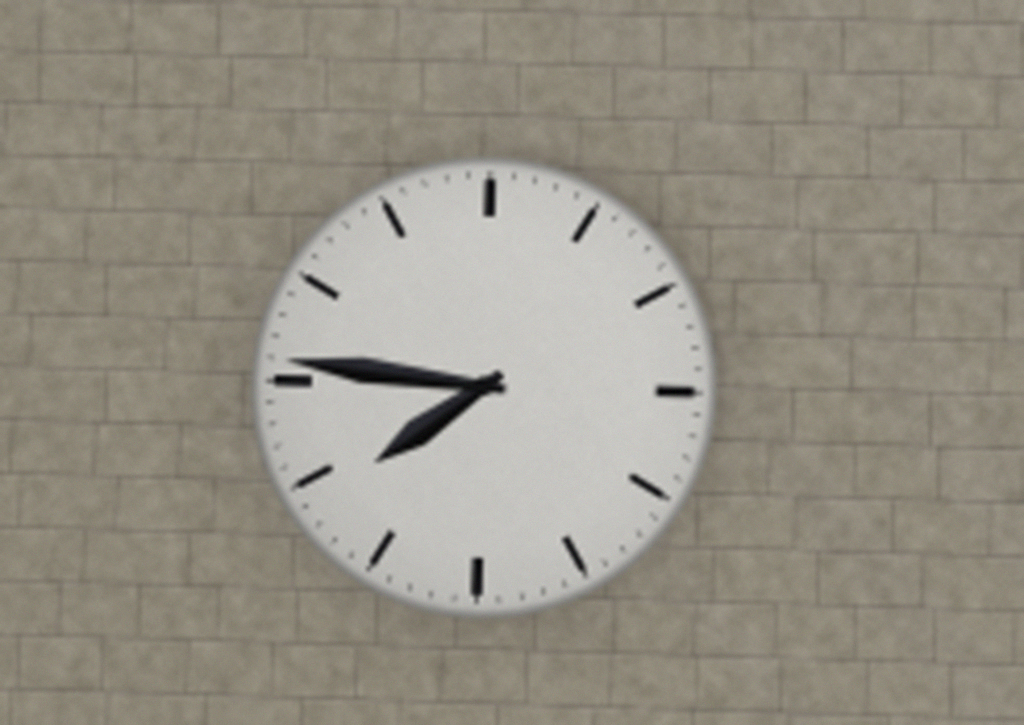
7:46
